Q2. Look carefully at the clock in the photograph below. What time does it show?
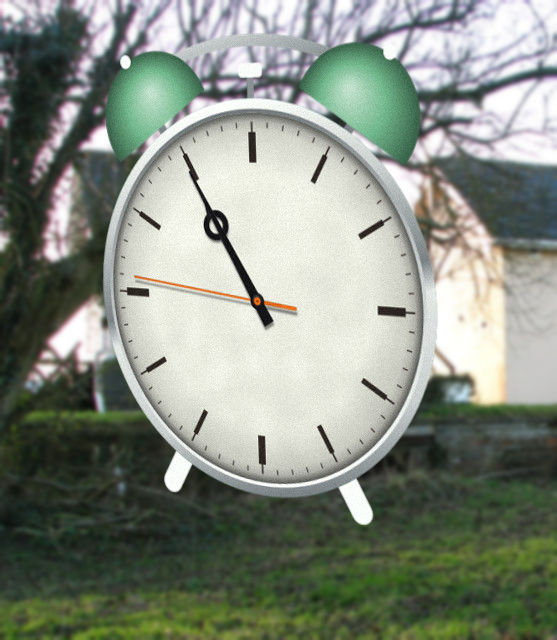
10:54:46
